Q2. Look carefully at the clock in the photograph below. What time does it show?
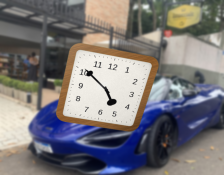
4:51
